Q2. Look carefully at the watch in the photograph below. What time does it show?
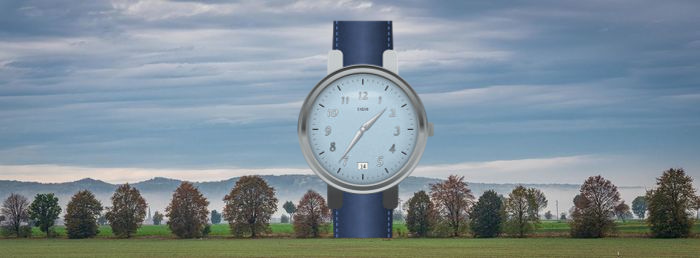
1:36
